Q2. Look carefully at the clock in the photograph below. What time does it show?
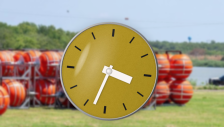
3:33
